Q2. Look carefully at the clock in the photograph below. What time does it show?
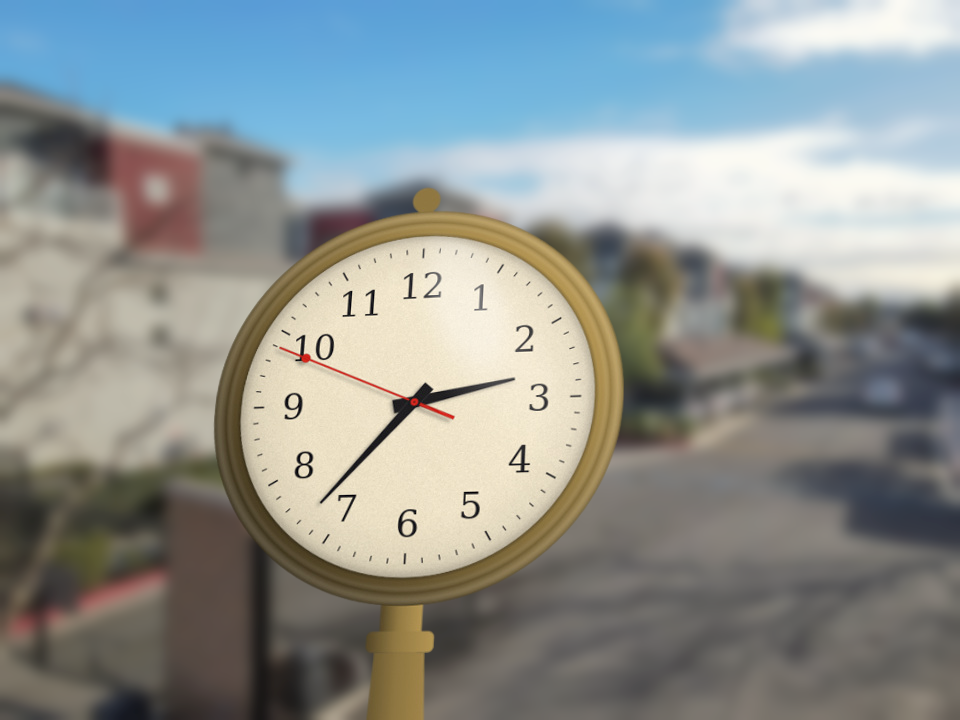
2:36:49
